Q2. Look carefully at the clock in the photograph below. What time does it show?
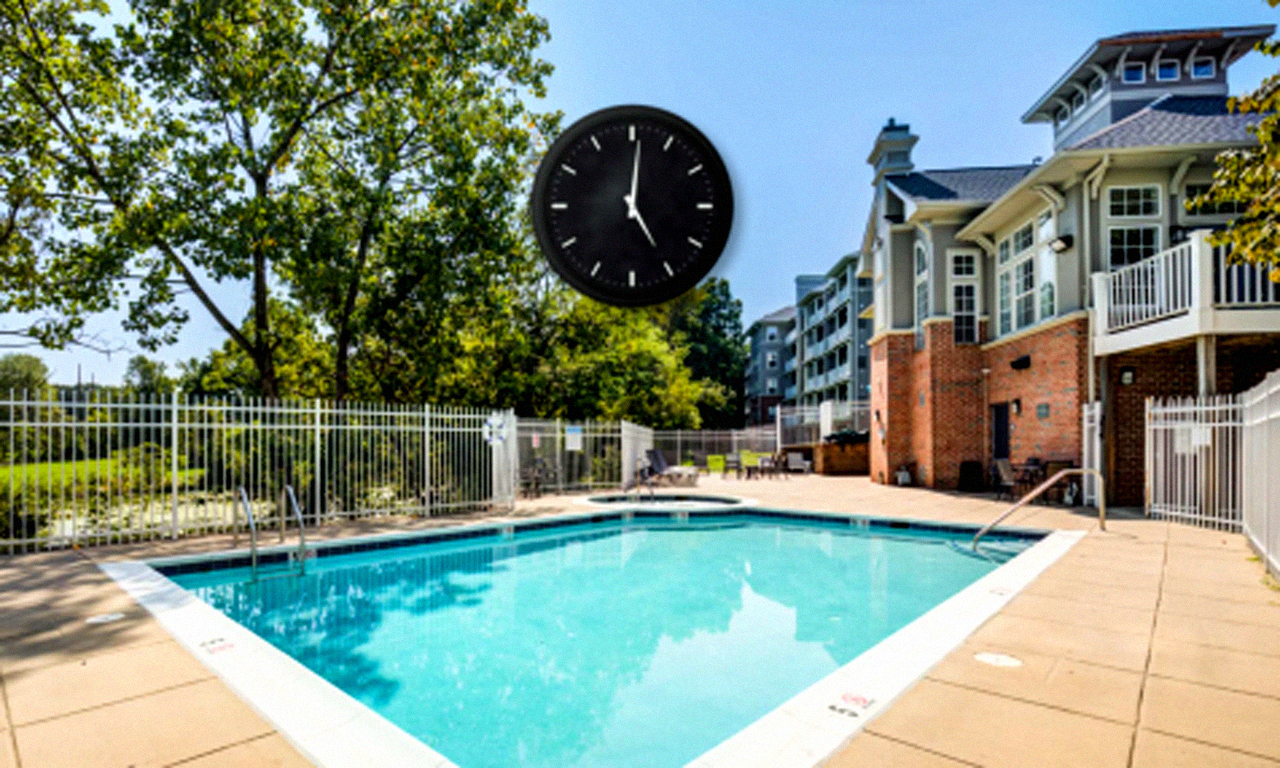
5:01
